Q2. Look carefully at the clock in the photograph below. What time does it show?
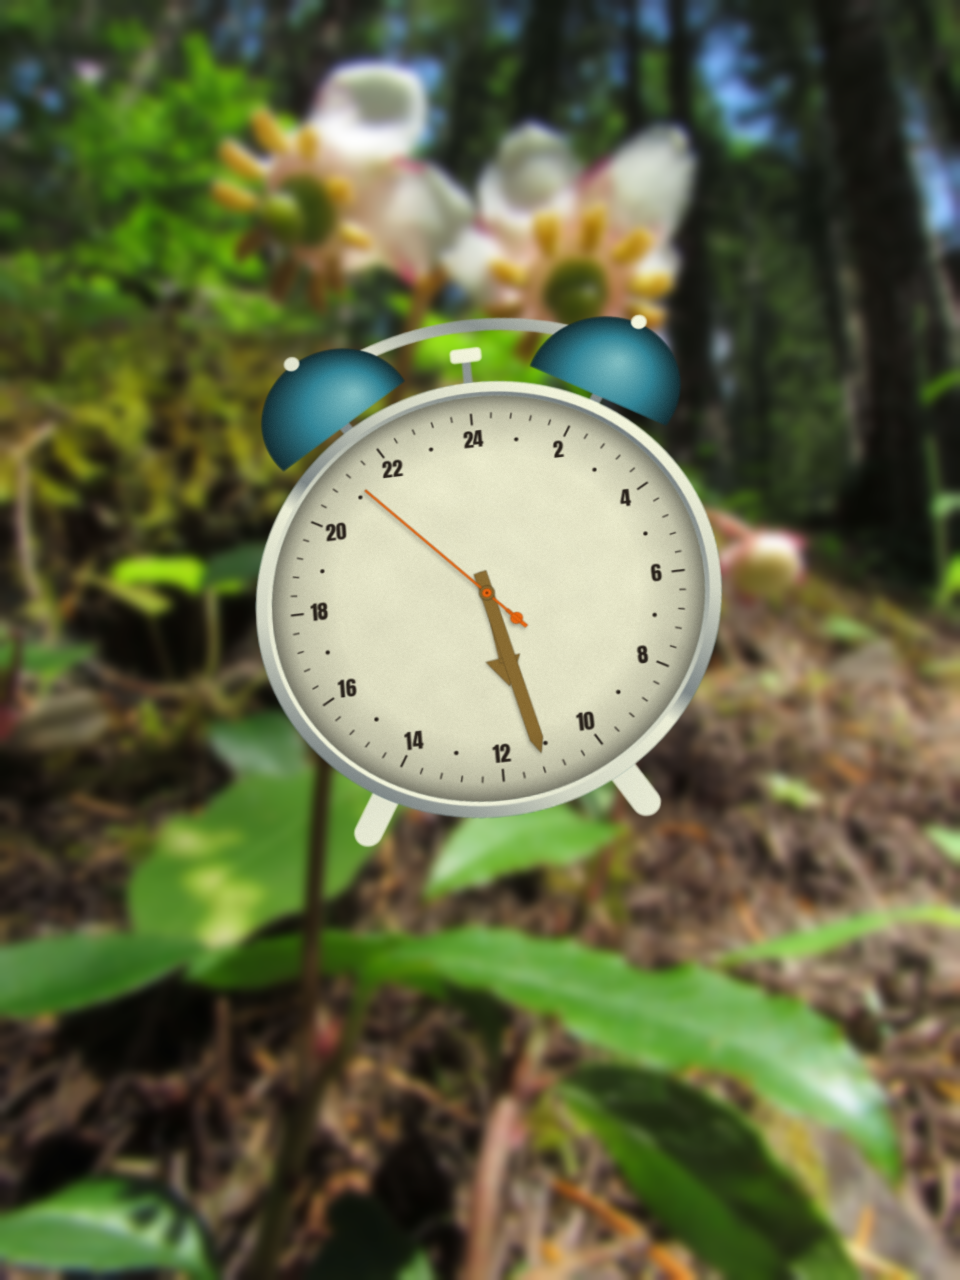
11:27:53
